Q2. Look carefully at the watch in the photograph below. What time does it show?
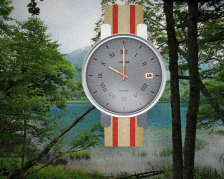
10:00
